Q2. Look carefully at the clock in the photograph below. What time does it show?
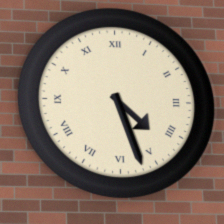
4:27
